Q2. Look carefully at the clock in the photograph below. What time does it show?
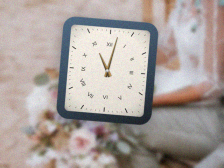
11:02
